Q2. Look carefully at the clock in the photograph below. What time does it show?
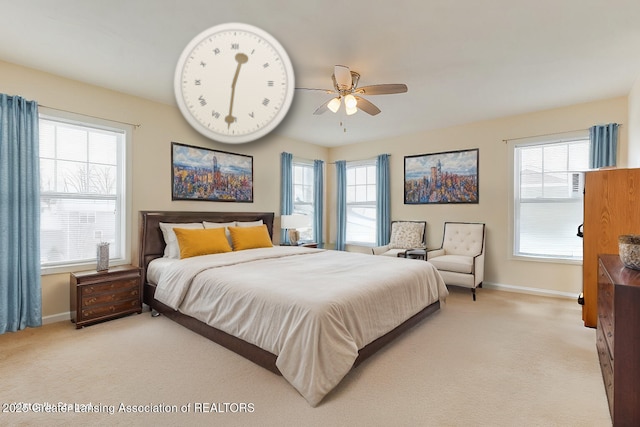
12:31
